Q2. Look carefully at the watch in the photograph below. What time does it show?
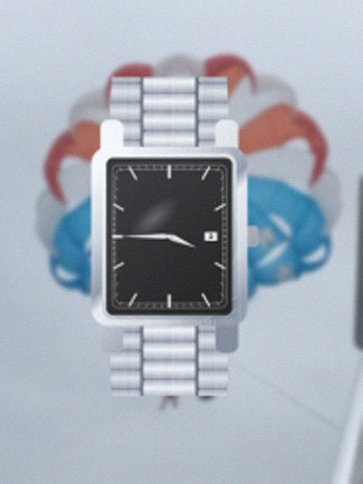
3:45
